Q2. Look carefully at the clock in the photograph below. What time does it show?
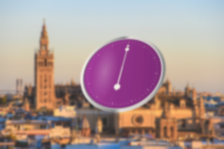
6:00
